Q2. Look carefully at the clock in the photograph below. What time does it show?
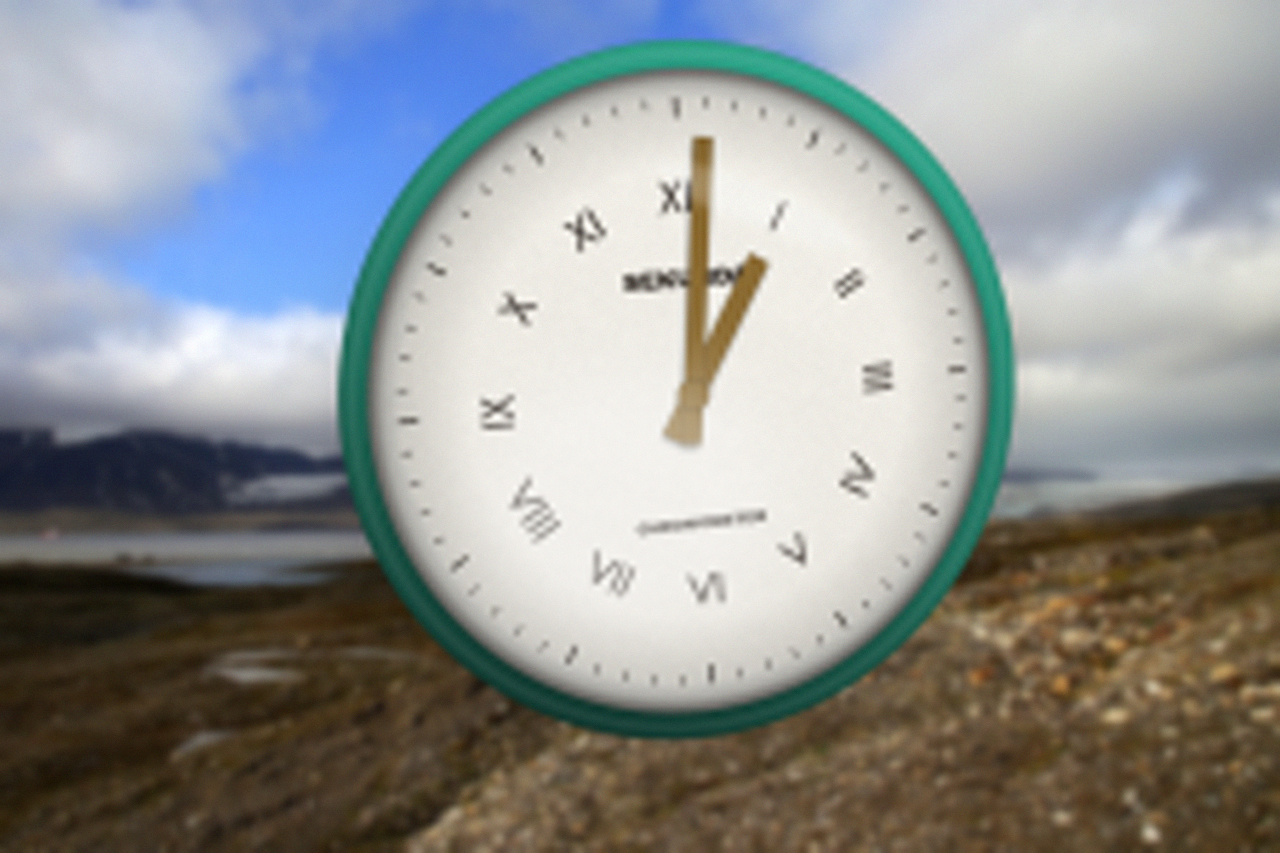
1:01
